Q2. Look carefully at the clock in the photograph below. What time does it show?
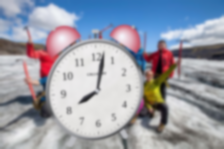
8:02
